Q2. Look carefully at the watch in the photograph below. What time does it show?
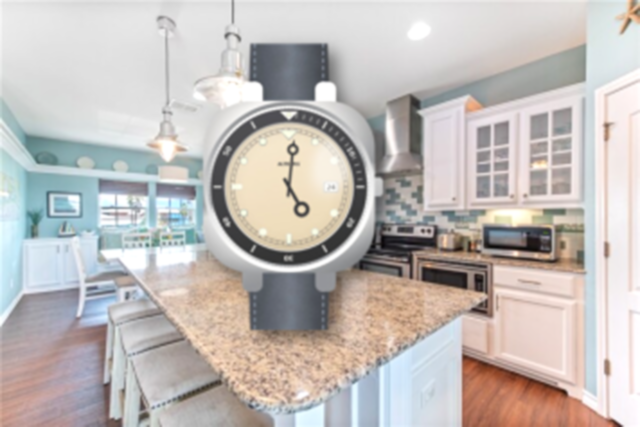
5:01
